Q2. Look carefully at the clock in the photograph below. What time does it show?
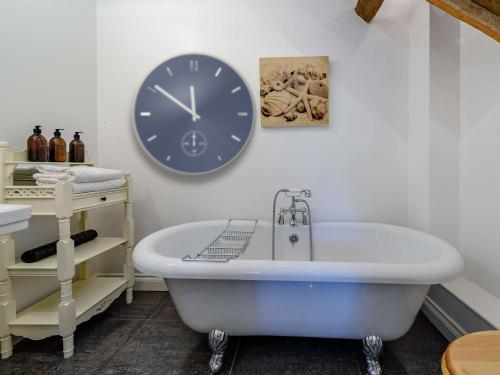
11:51
